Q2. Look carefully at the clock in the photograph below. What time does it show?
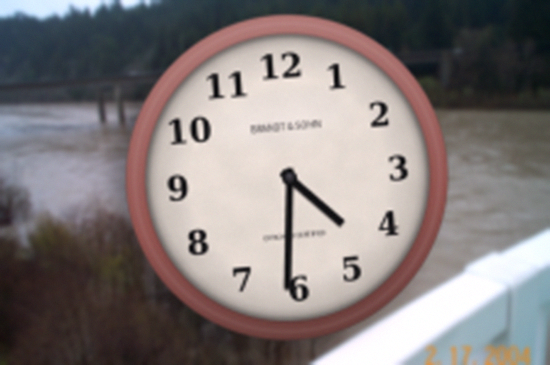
4:31
